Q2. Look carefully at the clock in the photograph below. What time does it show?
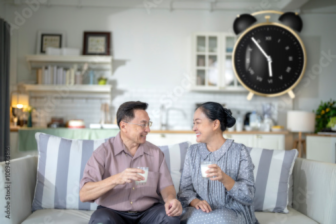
5:54
